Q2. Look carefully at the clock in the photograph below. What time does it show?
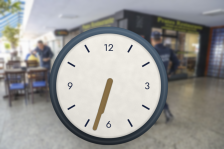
6:33
